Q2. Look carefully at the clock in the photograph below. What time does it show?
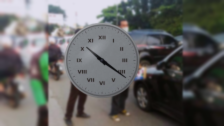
10:21
